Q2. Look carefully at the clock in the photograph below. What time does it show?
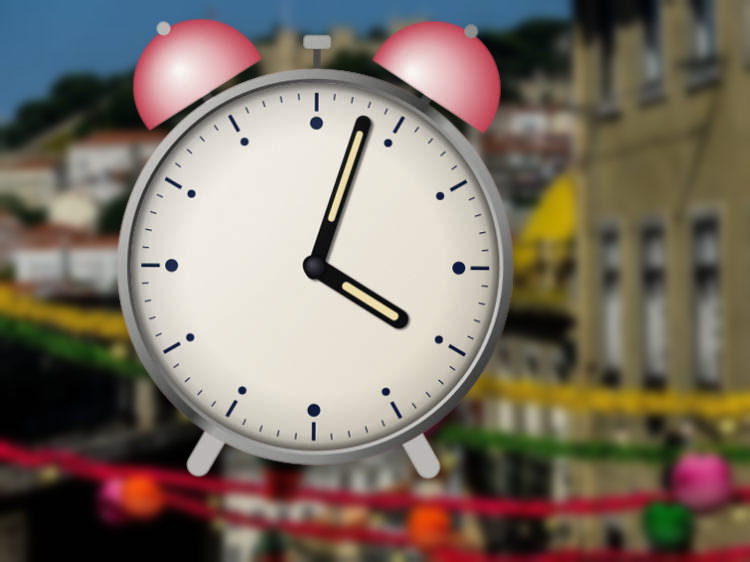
4:03
